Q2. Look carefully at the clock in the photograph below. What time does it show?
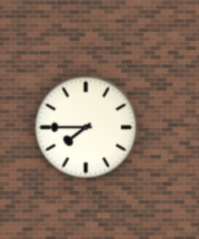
7:45
